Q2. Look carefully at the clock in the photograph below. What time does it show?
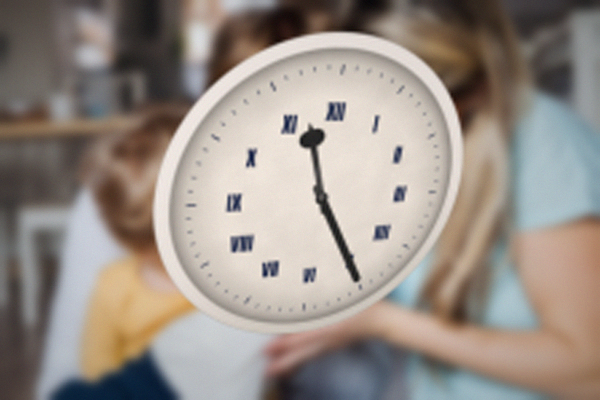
11:25
